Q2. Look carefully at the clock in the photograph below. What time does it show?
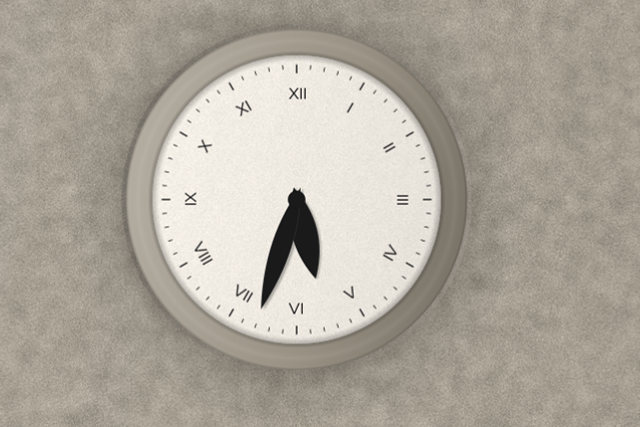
5:33
